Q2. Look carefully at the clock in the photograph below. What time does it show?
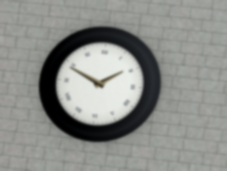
1:49
